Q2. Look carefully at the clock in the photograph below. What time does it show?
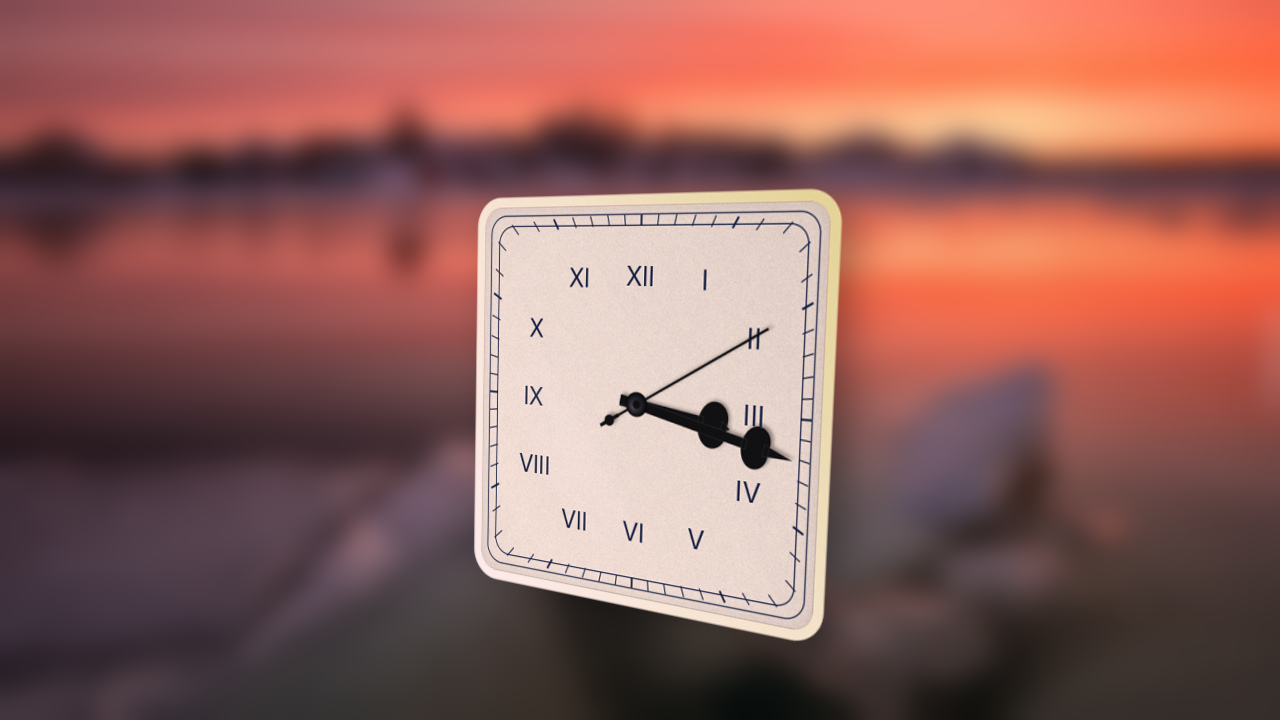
3:17:10
